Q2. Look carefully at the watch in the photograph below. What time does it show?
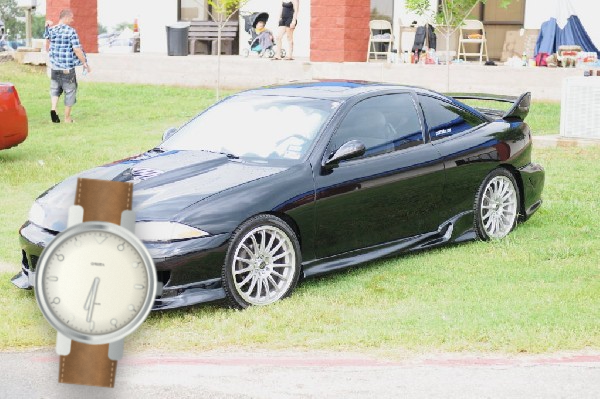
6:31
